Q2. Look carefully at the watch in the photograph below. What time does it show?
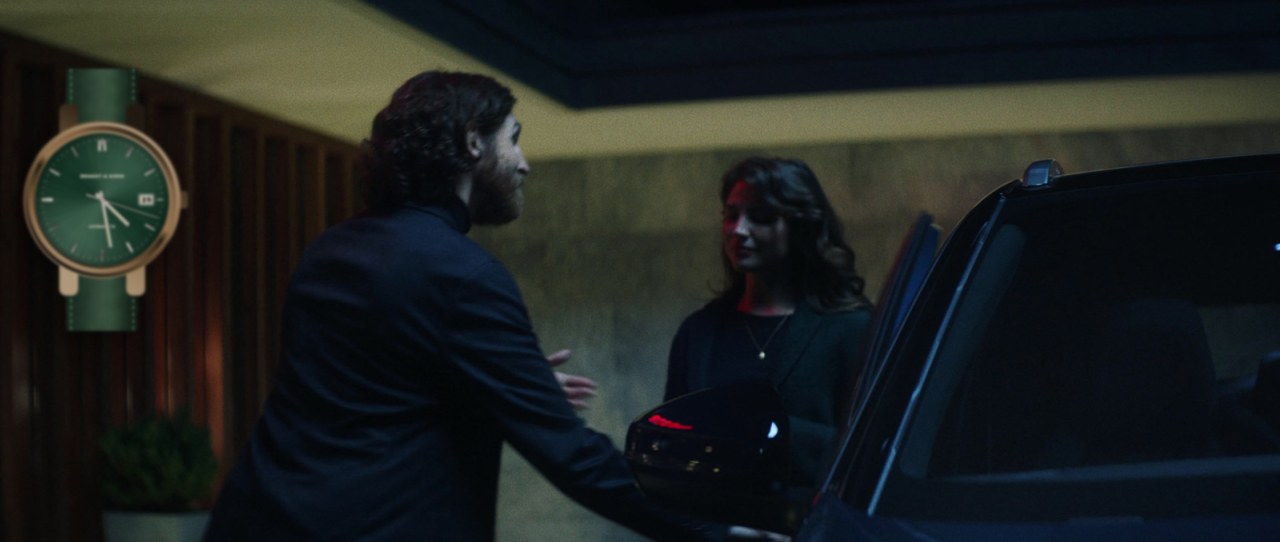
4:28:18
